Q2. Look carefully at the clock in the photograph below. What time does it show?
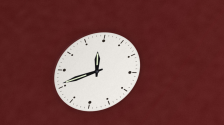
11:41
